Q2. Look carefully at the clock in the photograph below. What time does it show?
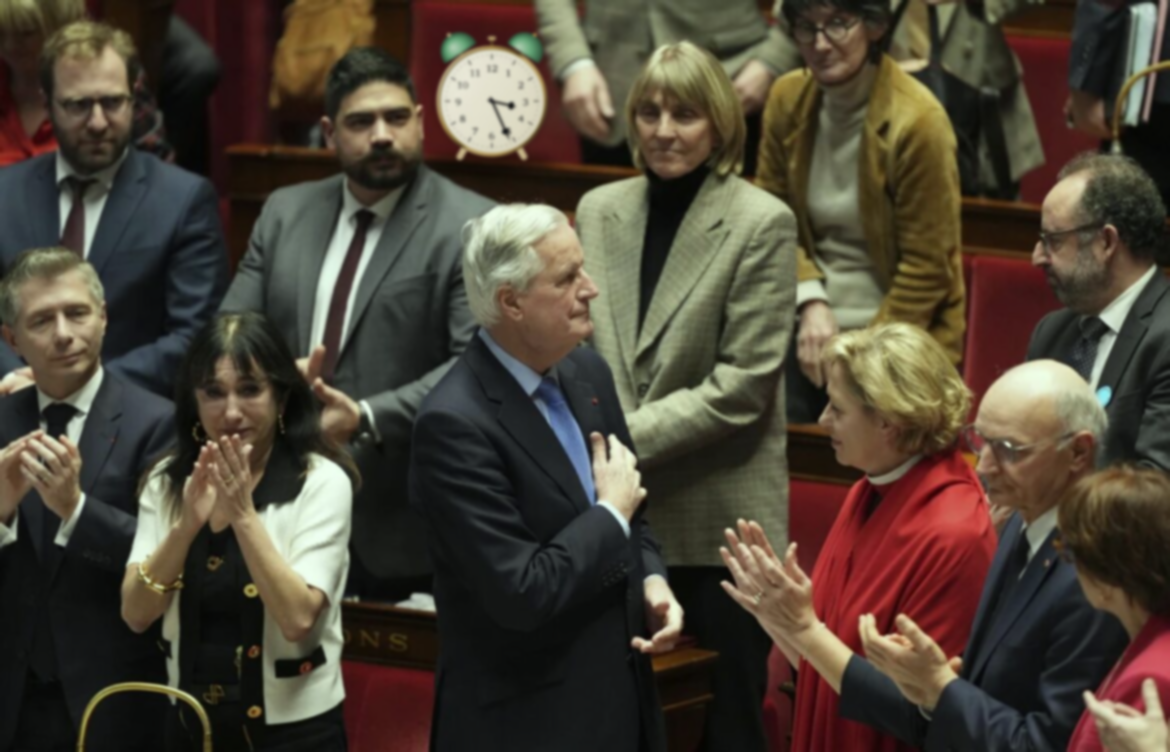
3:26
